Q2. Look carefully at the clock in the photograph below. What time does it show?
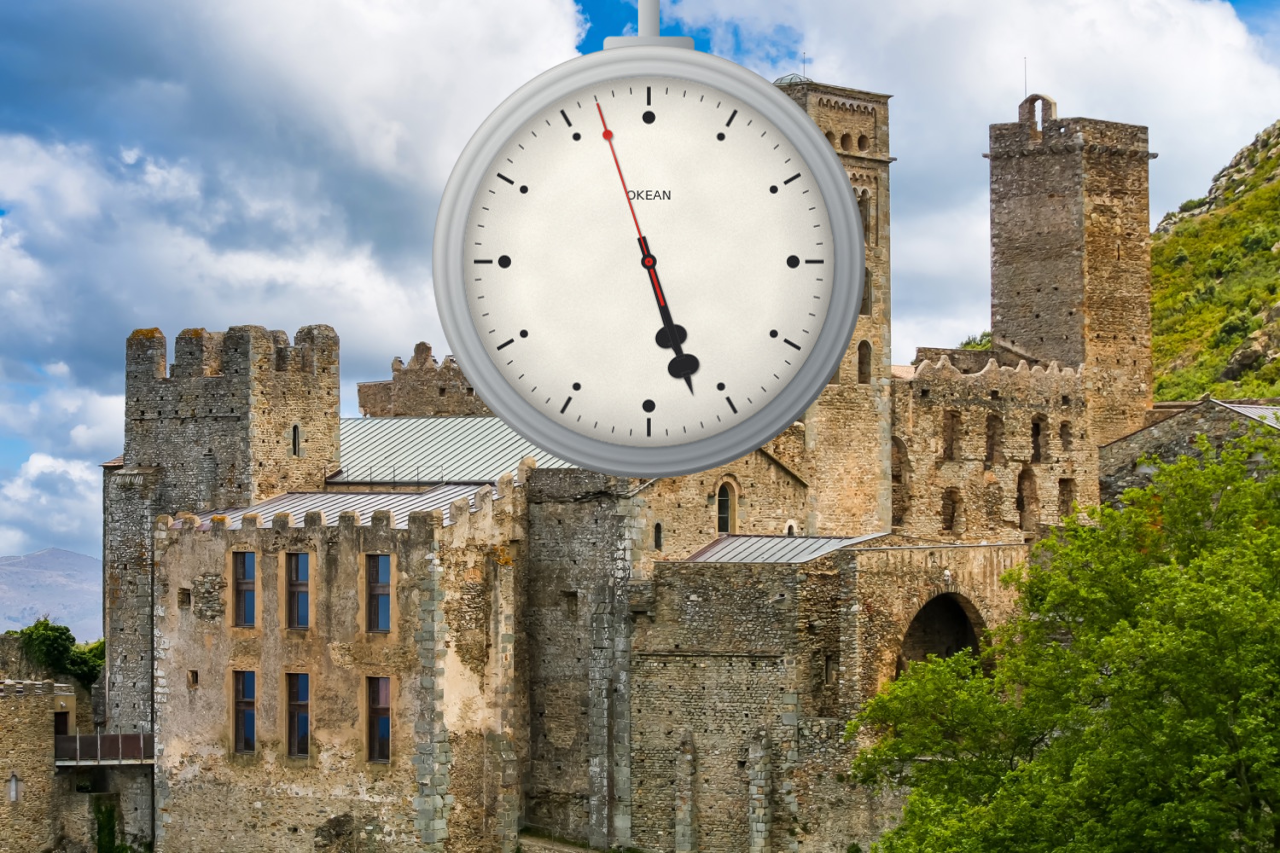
5:26:57
